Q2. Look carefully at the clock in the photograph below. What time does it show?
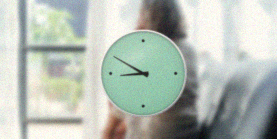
8:50
